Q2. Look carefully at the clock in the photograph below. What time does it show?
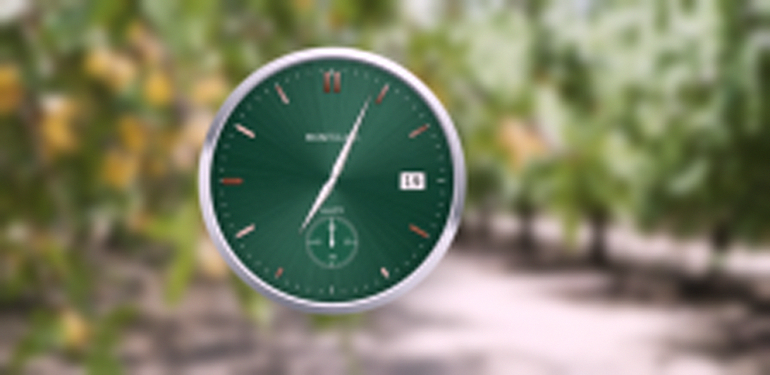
7:04
